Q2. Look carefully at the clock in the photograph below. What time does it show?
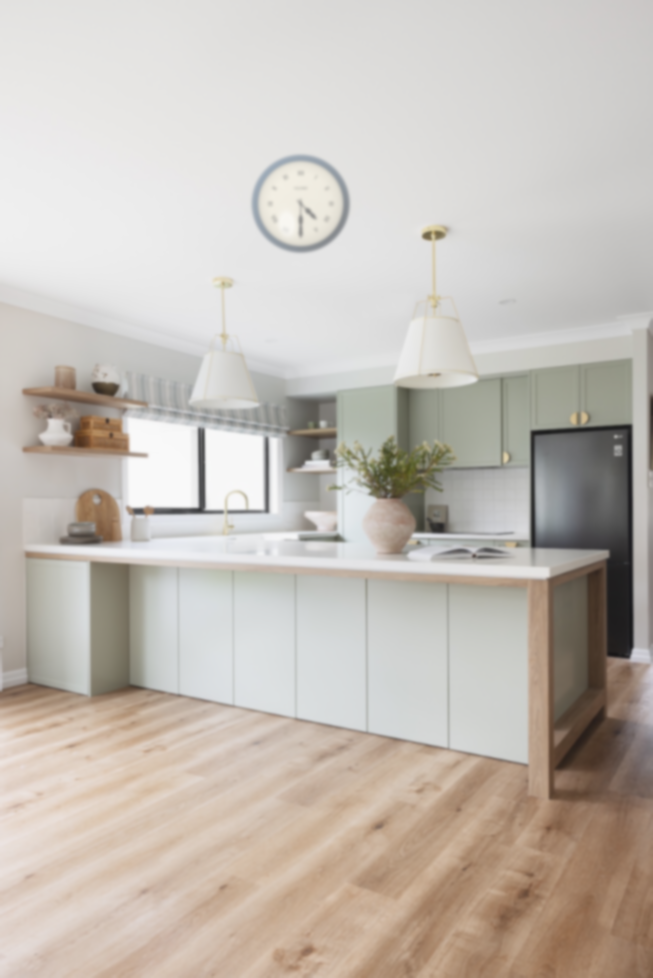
4:30
